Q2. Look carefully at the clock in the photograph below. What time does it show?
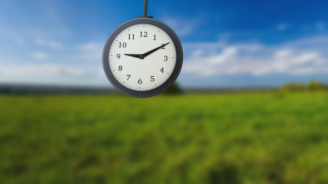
9:10
